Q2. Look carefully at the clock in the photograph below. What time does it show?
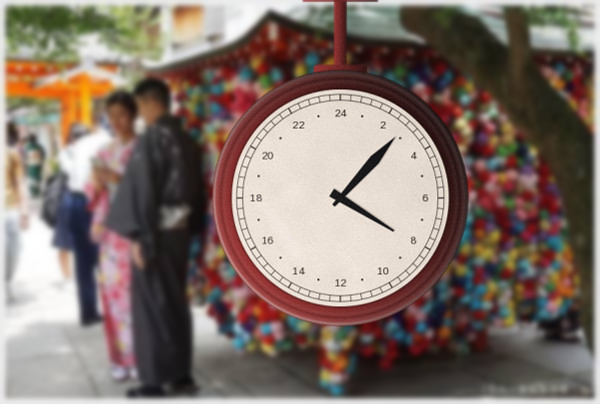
8:07
